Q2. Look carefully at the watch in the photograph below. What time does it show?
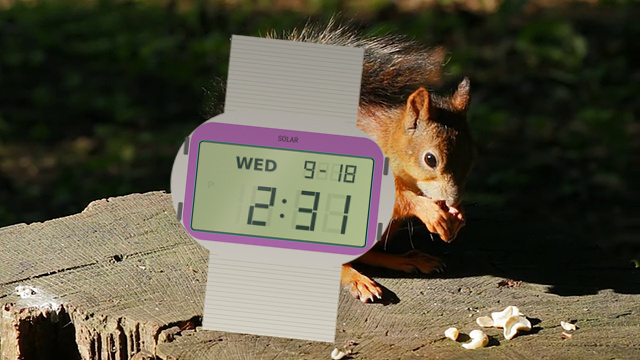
2:31
